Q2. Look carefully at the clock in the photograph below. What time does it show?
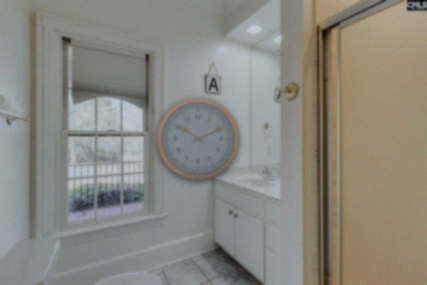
10:11
